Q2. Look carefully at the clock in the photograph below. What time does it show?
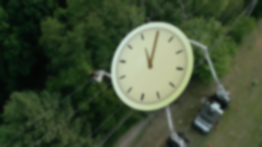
11:00
